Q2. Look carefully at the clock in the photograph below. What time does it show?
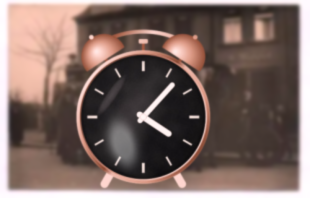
4:07
